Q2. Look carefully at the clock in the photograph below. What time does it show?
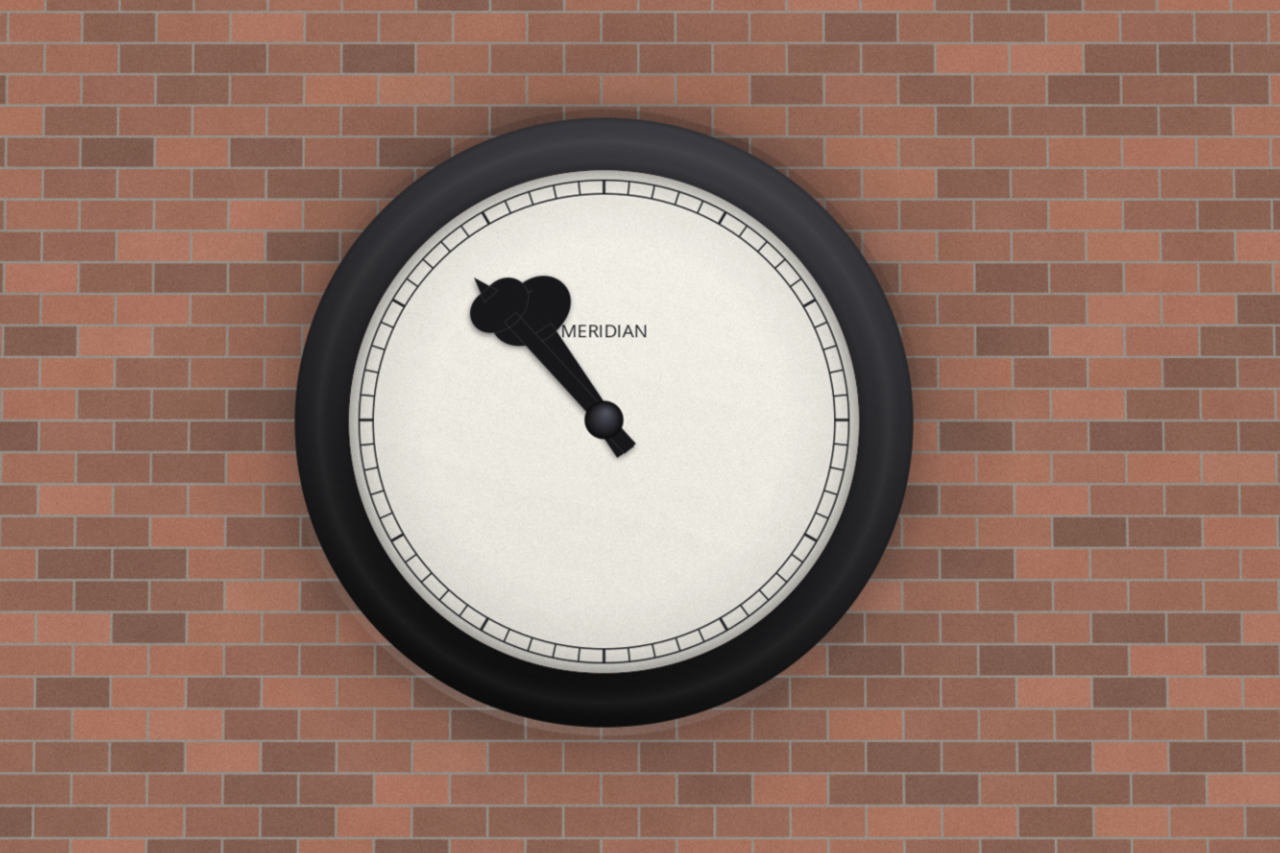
10:53
